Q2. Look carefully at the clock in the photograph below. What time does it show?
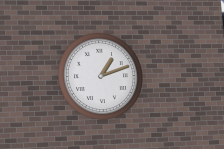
1:12
